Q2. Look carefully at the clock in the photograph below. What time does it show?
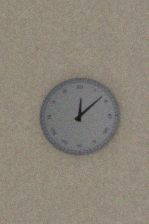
12:08
